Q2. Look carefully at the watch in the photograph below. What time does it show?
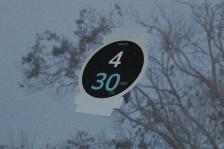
4:30
